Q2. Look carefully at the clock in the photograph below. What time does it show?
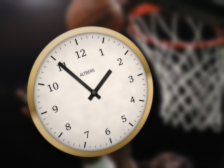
1:55
